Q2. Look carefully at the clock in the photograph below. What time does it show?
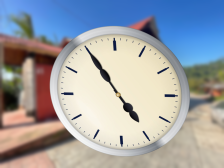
4:55
